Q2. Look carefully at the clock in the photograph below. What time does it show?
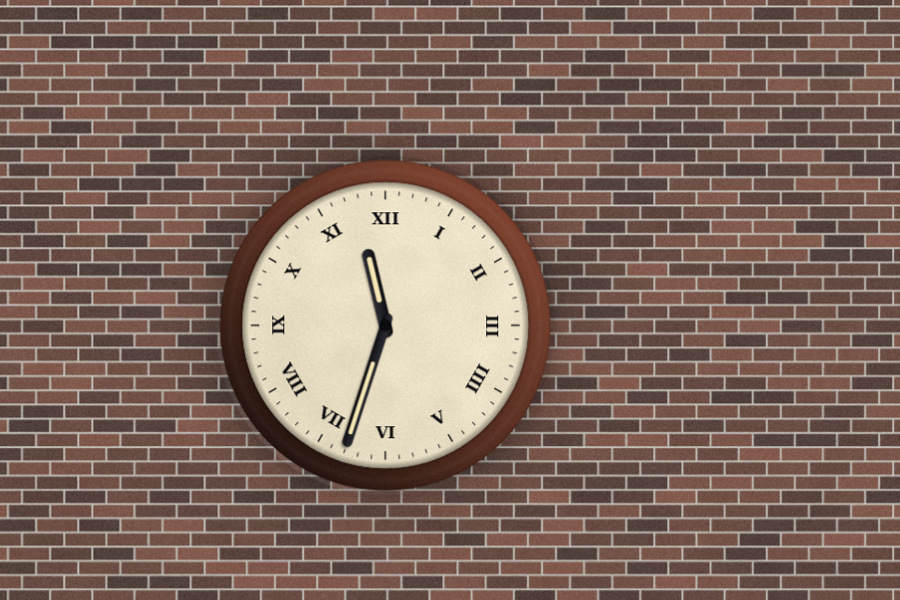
11:33
